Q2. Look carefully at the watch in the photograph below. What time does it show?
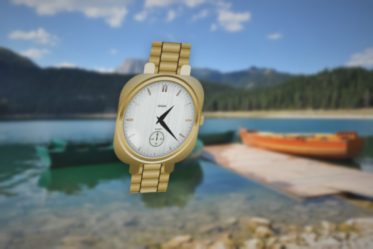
1:22
